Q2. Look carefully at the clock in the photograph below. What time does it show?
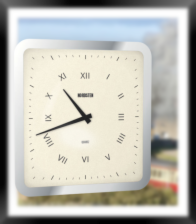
10:42
